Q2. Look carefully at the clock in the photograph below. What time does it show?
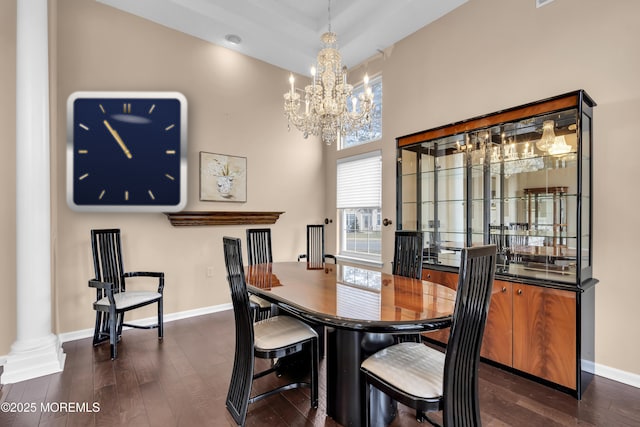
10:54
